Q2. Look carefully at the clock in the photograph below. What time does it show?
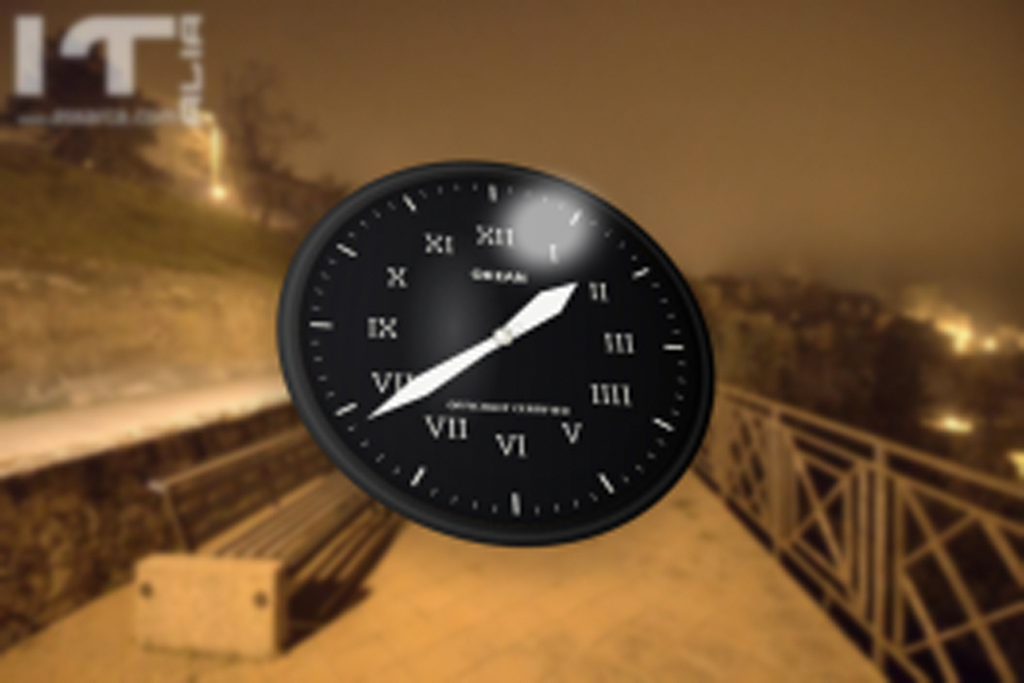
1:39
